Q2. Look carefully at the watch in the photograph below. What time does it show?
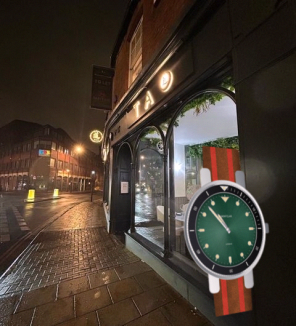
10:53
